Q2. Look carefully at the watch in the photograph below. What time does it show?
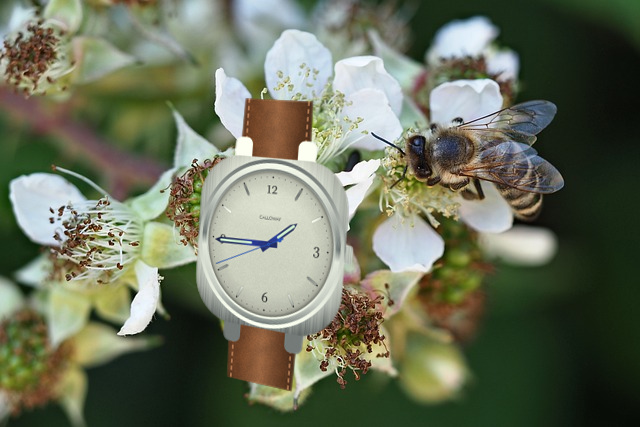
1:44:41
